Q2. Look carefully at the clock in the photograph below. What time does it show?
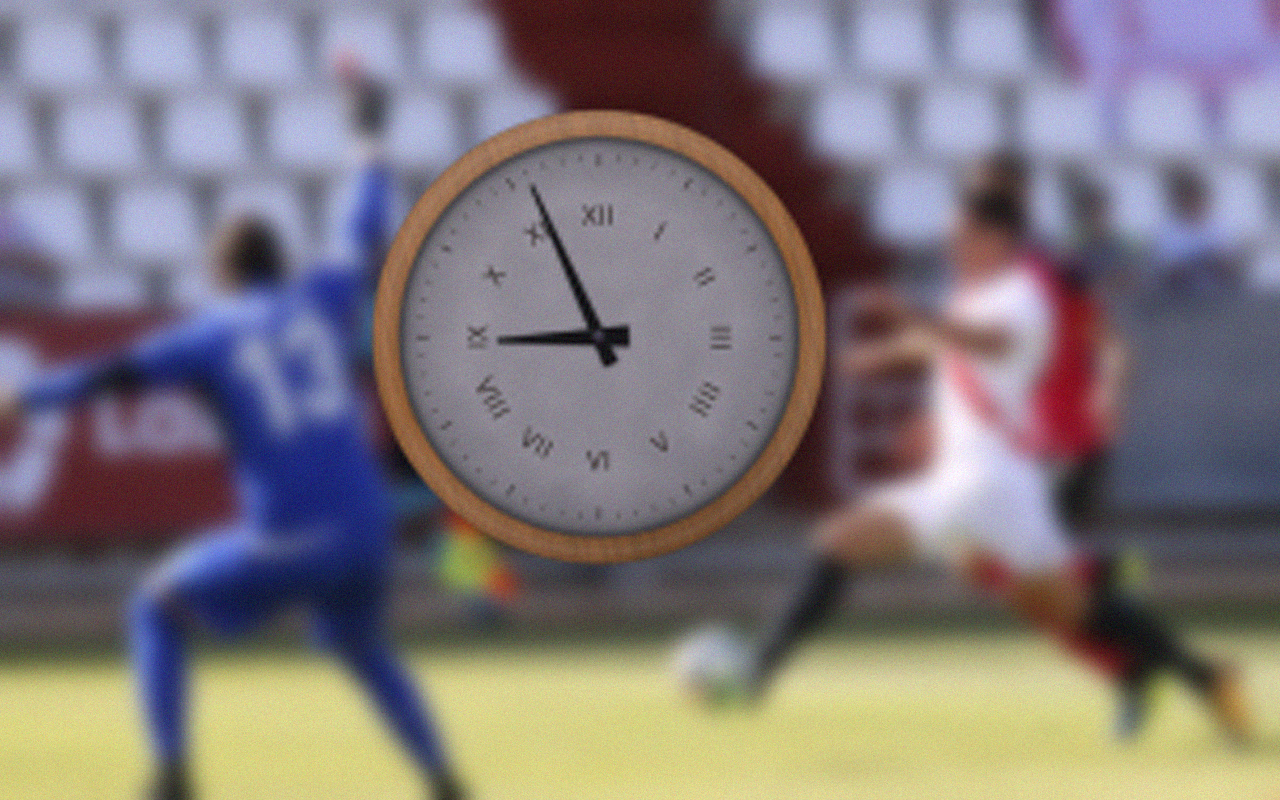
8:56
